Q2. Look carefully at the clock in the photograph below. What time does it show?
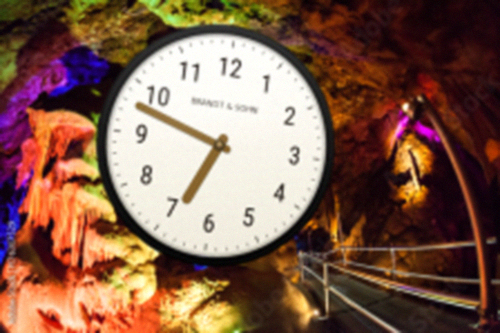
6:48
